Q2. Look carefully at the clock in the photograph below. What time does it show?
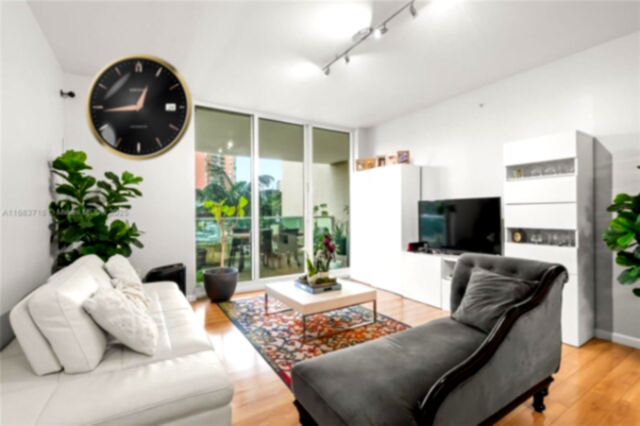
12:44
